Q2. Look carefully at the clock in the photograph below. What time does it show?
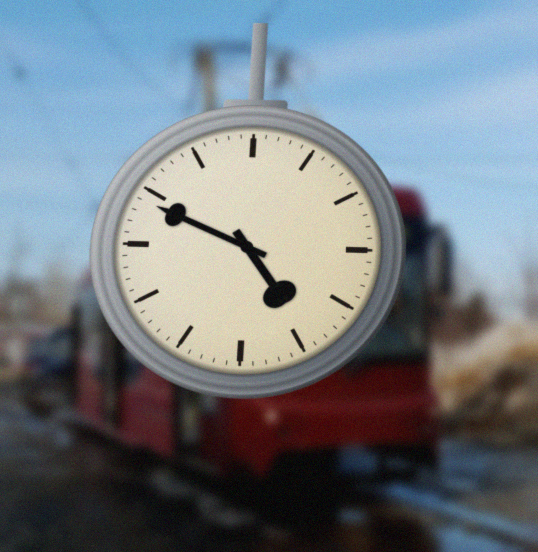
4:49
